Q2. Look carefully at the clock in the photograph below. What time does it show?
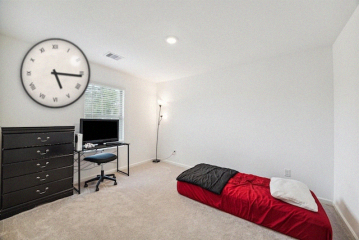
5:16
